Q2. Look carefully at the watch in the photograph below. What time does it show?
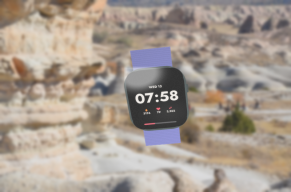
7:58
